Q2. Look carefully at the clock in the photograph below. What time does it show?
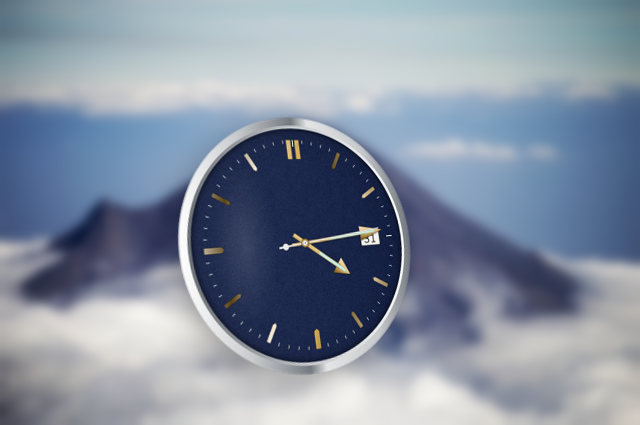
4:14:14
